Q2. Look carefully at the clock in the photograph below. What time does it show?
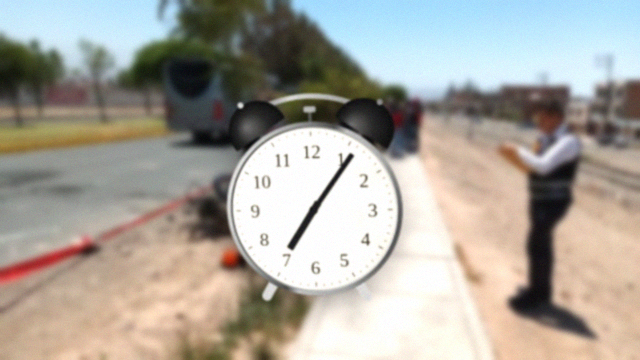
7:06
